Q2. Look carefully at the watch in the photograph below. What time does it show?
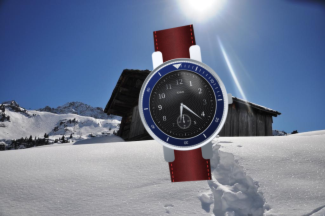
6:22
